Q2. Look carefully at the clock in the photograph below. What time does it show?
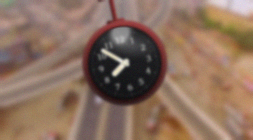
7:52
